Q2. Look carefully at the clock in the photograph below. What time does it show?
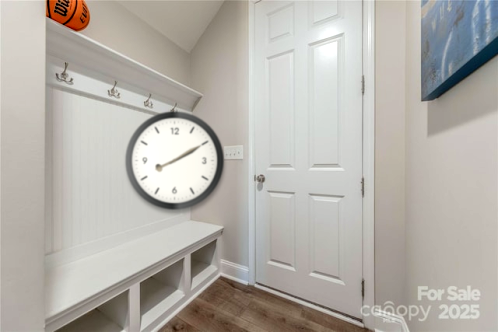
8:10
